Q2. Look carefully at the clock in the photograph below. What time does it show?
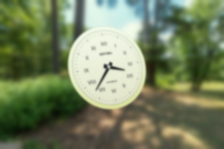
3:37
